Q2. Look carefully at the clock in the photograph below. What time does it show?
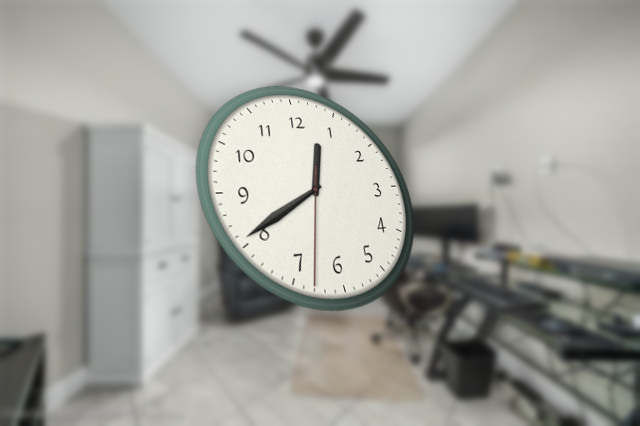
12:40:33
